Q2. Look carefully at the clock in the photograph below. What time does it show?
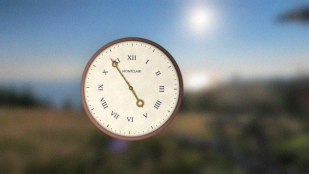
4:54
